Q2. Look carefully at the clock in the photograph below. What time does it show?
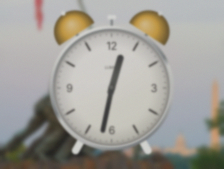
12:32
